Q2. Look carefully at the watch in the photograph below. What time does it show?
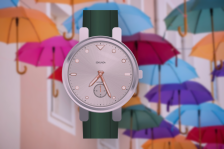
7:26
